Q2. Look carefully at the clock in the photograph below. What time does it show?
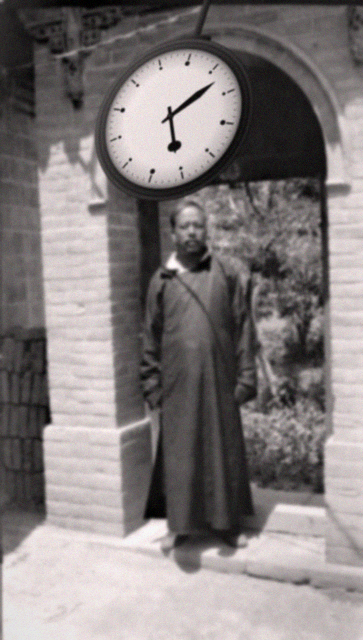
5:07
